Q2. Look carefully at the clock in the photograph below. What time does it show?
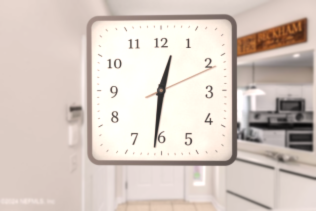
12:31:11
